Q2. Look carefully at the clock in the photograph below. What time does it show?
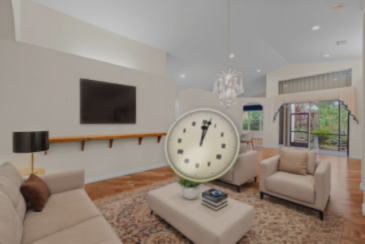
12:02
